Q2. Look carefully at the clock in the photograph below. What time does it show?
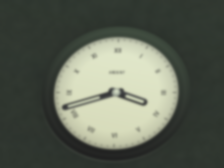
3:42
